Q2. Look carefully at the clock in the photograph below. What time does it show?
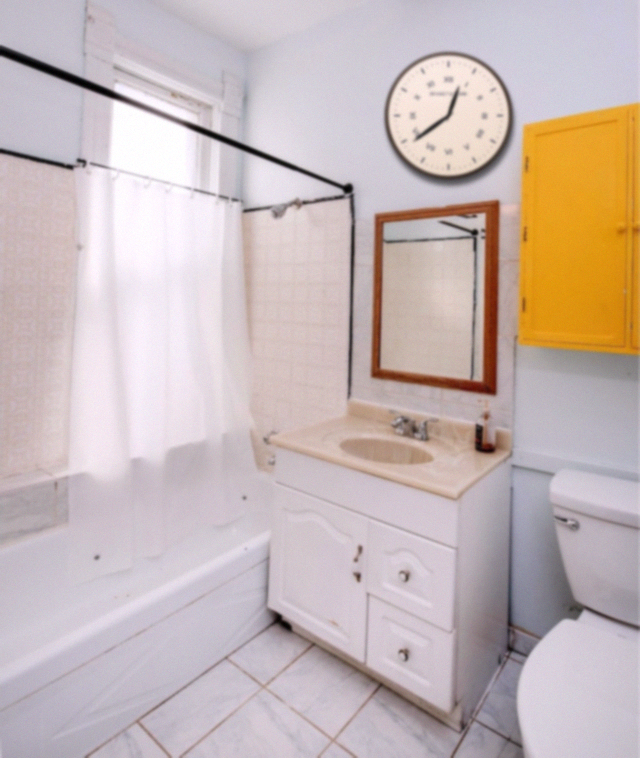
12:39
